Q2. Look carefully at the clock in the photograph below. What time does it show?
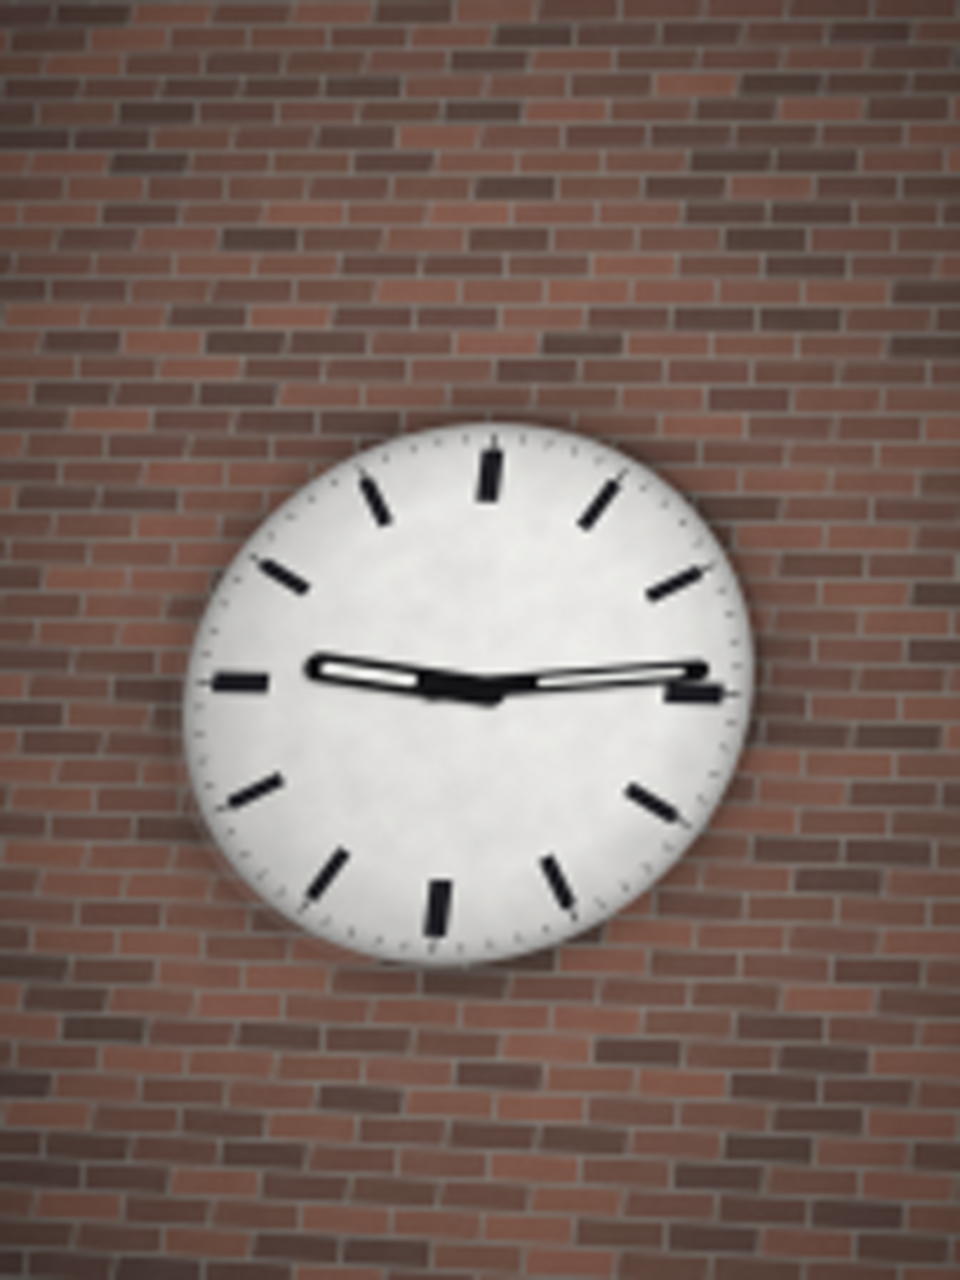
9:14
